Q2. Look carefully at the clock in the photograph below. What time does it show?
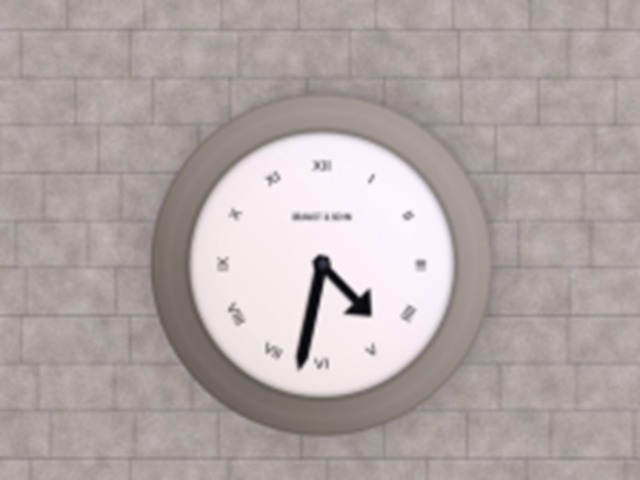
4:32
